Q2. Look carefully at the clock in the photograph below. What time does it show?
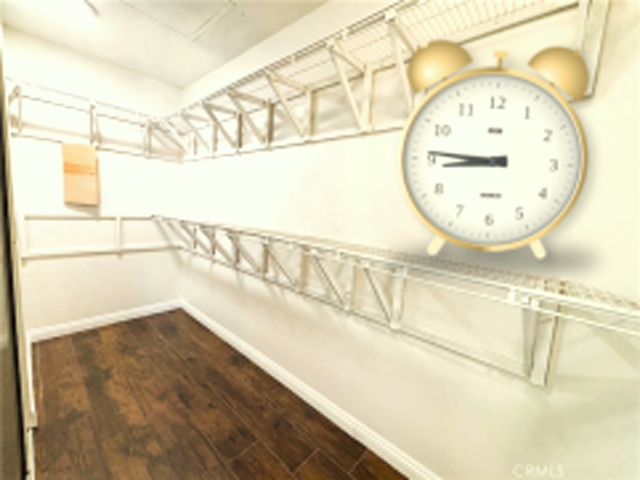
8:46
